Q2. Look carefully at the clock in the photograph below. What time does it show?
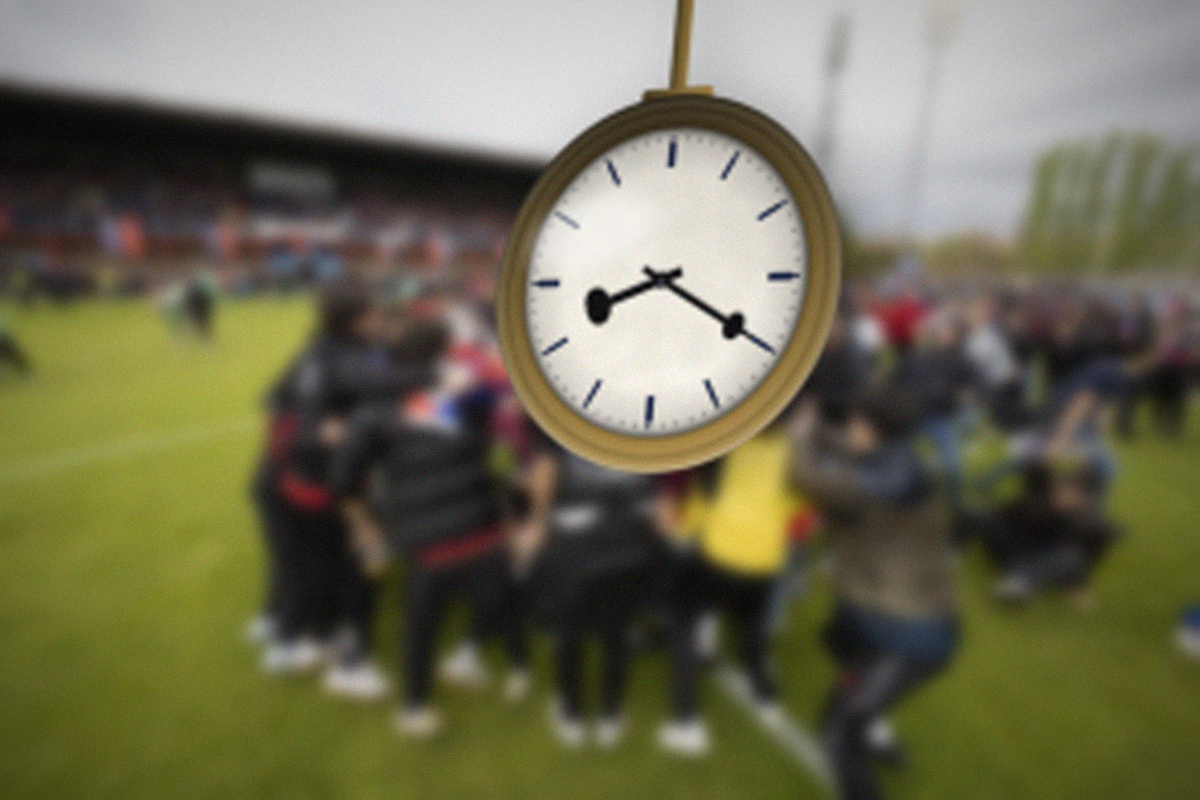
8:20
